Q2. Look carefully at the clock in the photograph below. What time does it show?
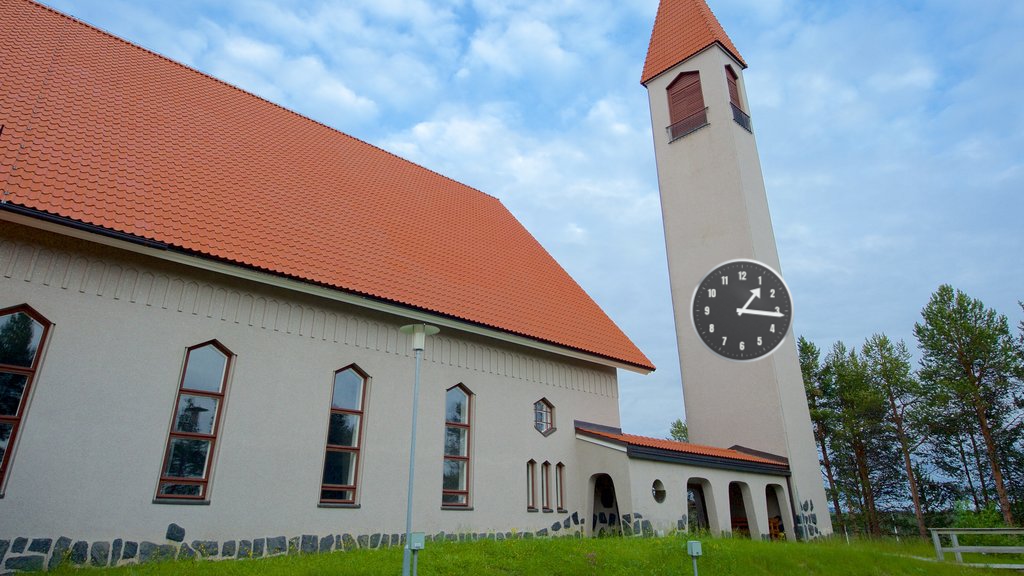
1:16
